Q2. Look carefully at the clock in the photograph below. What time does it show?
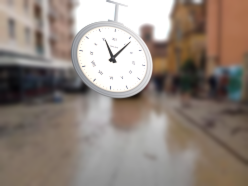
11:06
